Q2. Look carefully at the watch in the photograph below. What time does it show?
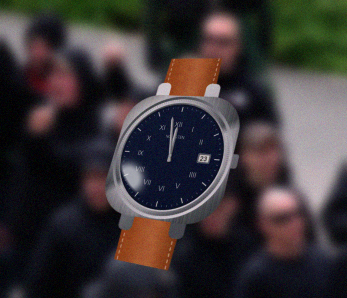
11:58
